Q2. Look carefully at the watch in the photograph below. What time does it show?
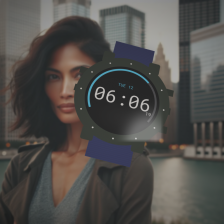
6:06
